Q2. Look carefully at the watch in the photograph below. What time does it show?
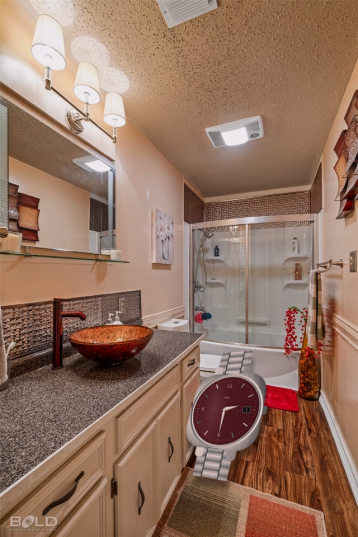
2:30
